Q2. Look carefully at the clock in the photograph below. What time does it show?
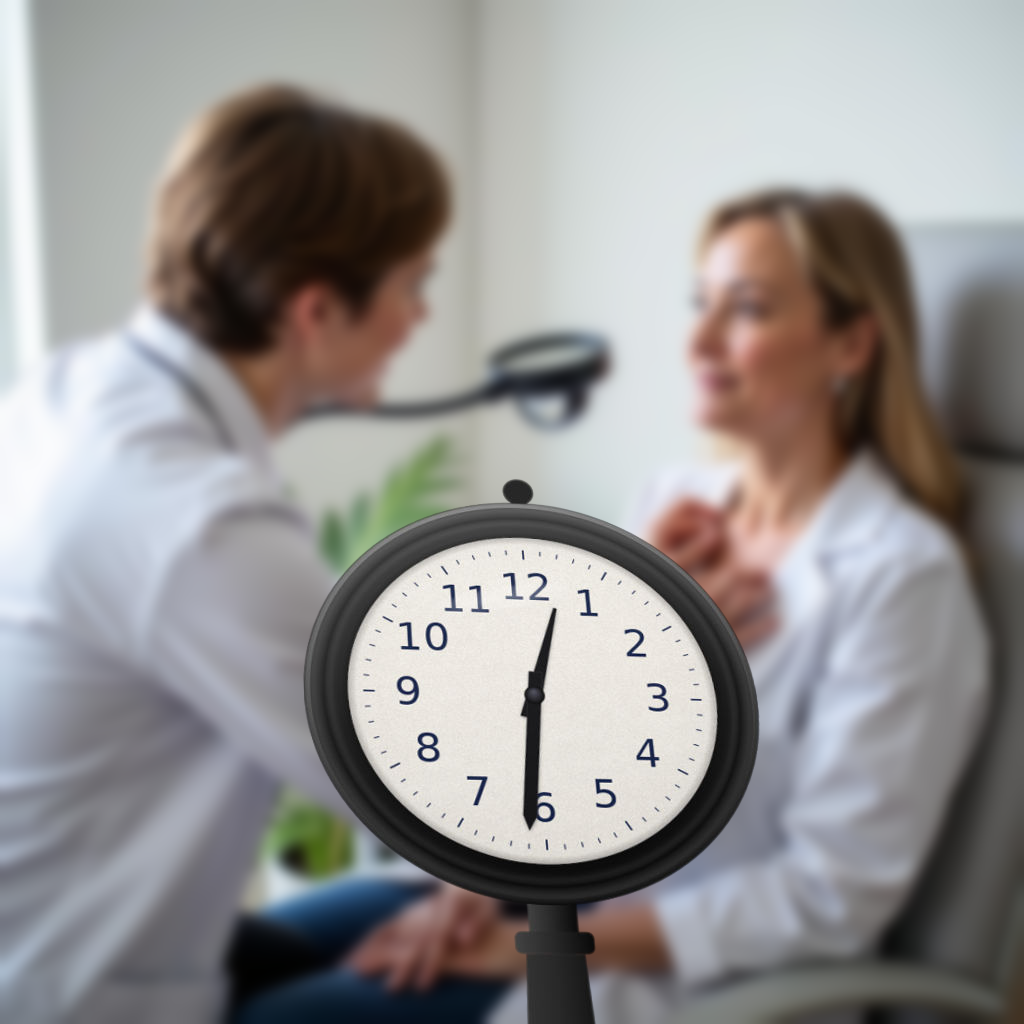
12:31
